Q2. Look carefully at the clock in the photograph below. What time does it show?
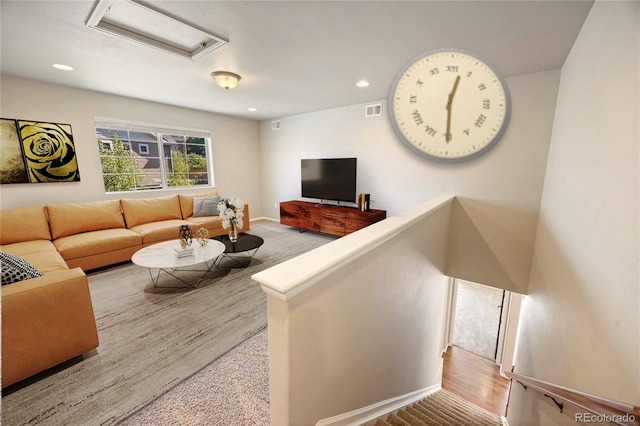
12:30
